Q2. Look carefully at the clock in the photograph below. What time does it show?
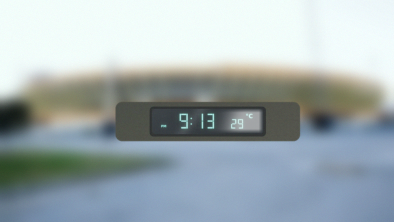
9:13
